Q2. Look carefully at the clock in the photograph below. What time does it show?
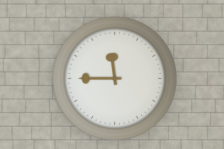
11:45
